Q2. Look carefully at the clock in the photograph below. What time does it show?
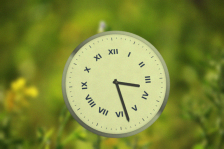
3:28
